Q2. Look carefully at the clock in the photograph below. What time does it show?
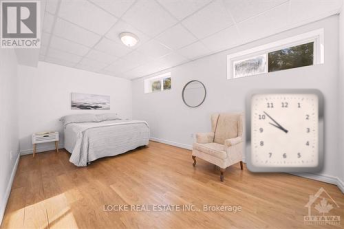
9:52
